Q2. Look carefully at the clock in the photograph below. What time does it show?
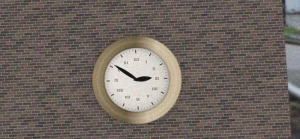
2:51
